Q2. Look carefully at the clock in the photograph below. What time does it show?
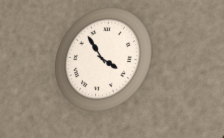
3:53
